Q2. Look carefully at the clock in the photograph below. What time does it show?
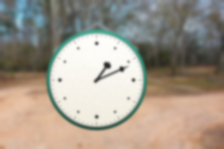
1:11
